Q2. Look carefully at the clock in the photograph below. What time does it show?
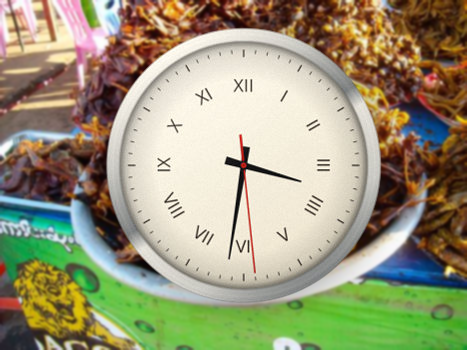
3:31:29
